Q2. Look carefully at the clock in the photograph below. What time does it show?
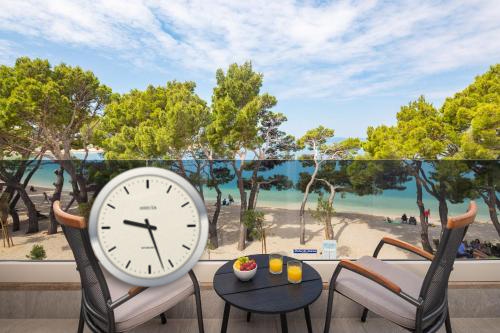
9:27
